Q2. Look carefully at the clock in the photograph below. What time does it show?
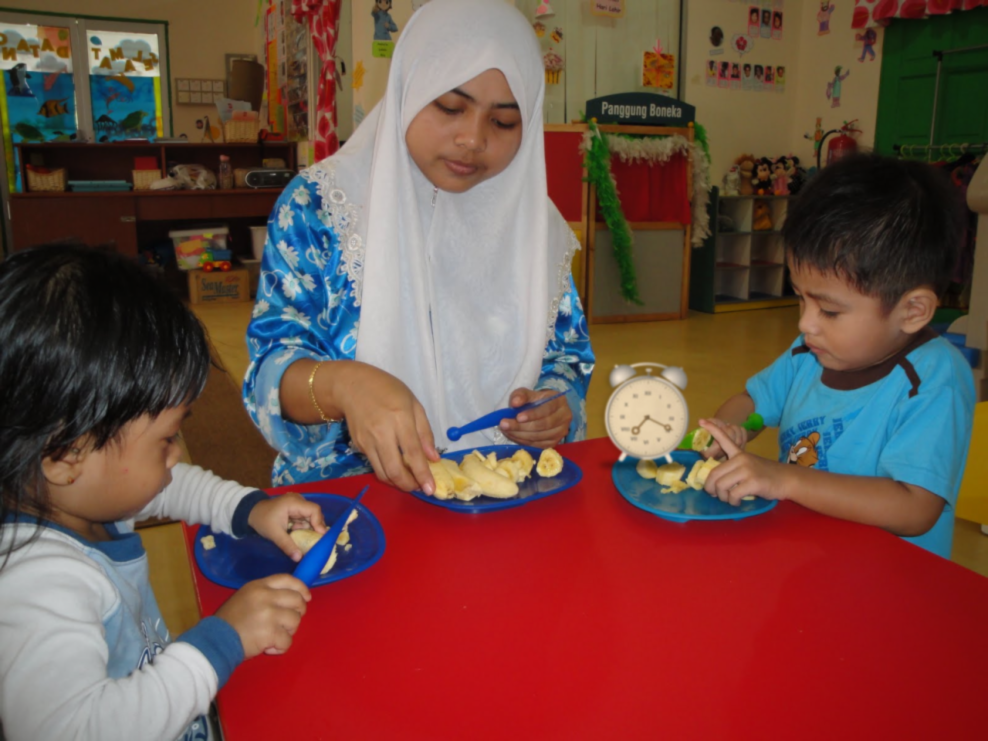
7:19
